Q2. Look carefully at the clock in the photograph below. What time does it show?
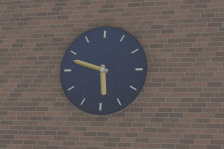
5:48
